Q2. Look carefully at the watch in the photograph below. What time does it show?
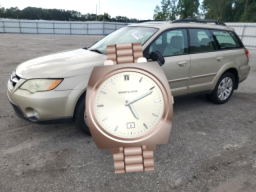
5:11
